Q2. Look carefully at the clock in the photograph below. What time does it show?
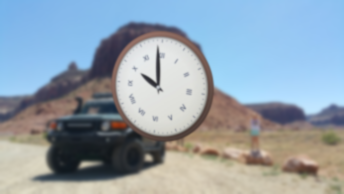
9:59
